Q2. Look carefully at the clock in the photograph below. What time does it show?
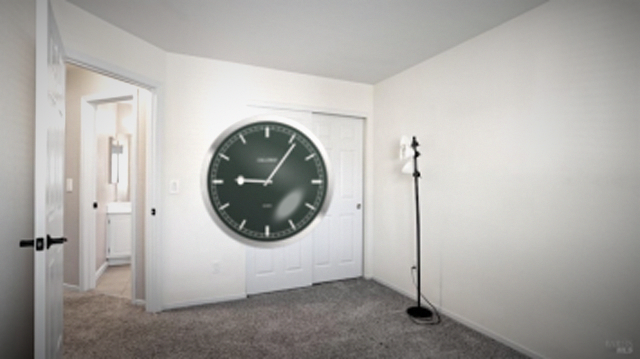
9:06
